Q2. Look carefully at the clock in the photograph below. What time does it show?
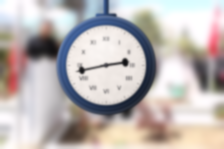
2:43
